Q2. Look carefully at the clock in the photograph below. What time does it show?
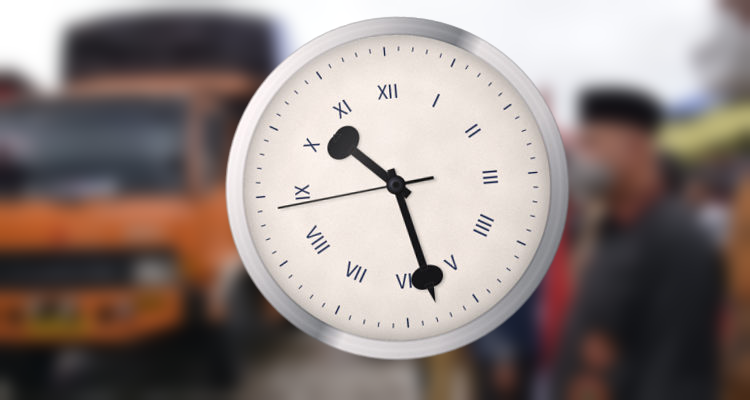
10:27:44
